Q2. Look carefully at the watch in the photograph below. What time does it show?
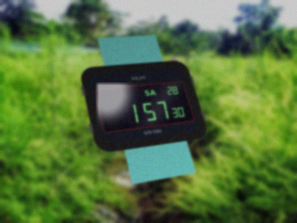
1:57
